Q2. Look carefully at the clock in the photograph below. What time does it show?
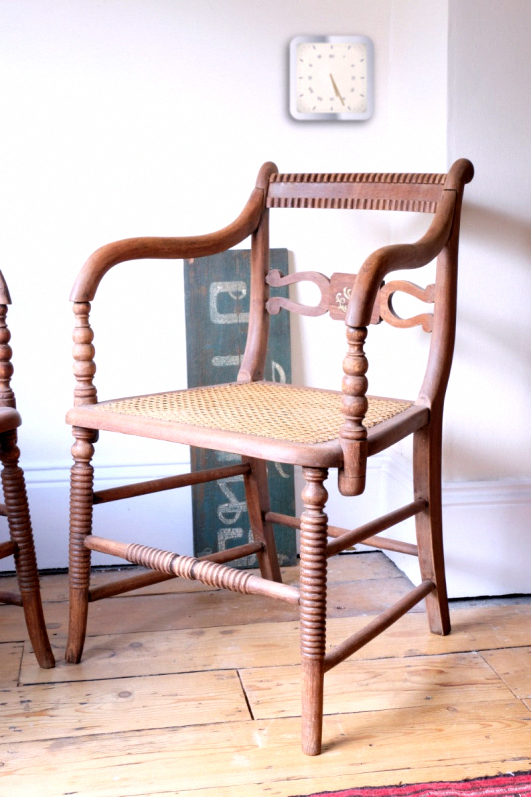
5:26
